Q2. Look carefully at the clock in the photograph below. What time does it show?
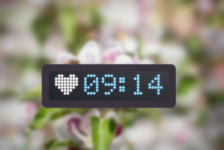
9:14
